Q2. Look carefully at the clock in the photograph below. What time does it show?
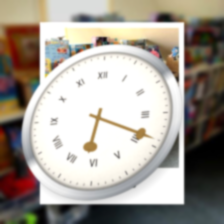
6:19
